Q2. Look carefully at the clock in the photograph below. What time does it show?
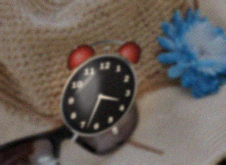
3:33
